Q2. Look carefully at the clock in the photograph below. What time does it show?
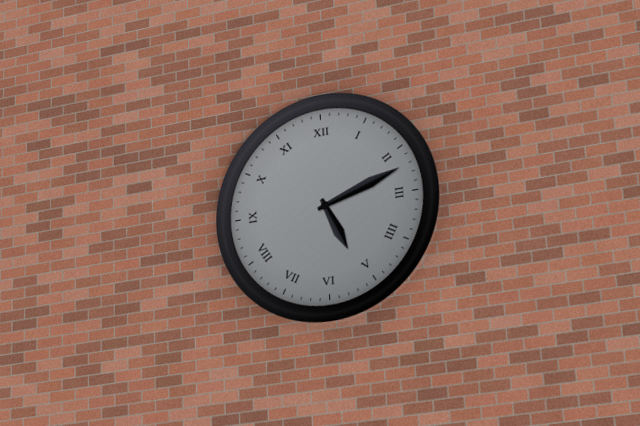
5:12
